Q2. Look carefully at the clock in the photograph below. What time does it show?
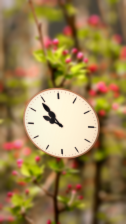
9:54
